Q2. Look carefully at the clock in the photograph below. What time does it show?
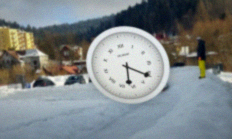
6:21
